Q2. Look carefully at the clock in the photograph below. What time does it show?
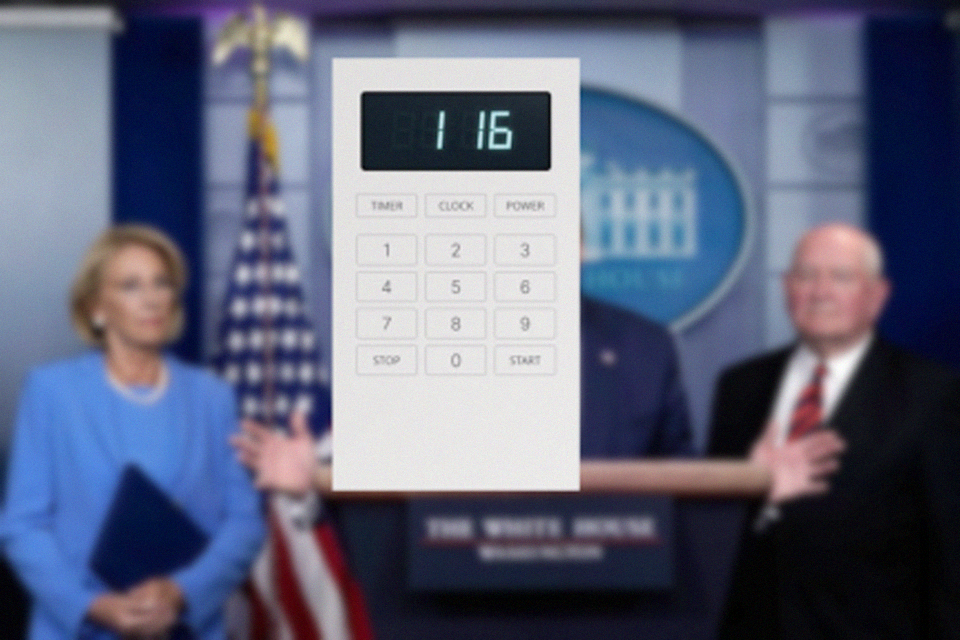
1:16
